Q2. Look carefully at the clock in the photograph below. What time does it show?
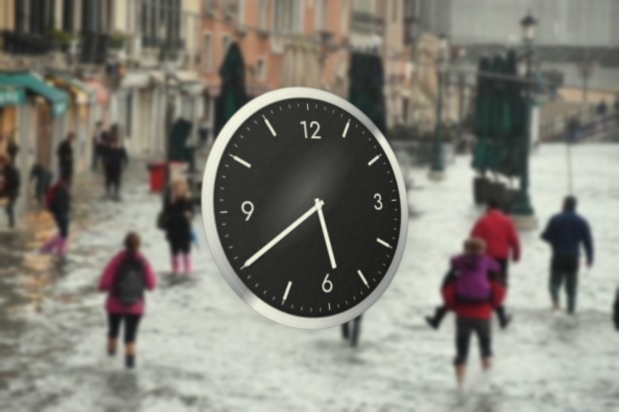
5:40
